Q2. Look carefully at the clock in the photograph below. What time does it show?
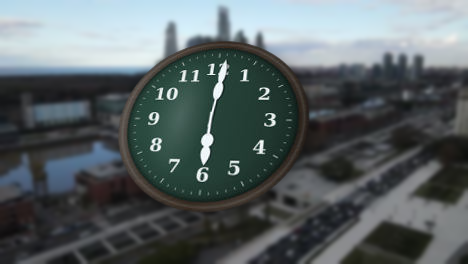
6:01
